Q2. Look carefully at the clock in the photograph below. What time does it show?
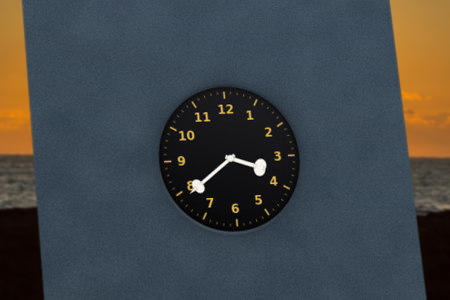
3:39
